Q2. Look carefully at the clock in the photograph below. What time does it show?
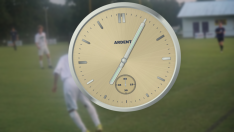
7:05
